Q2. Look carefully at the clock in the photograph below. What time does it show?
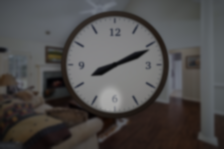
8:11
